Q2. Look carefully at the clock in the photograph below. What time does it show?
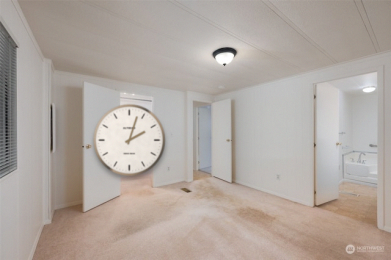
2:03
